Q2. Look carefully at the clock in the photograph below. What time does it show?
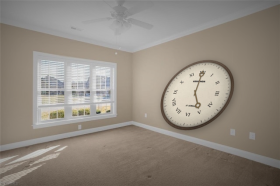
5:00
